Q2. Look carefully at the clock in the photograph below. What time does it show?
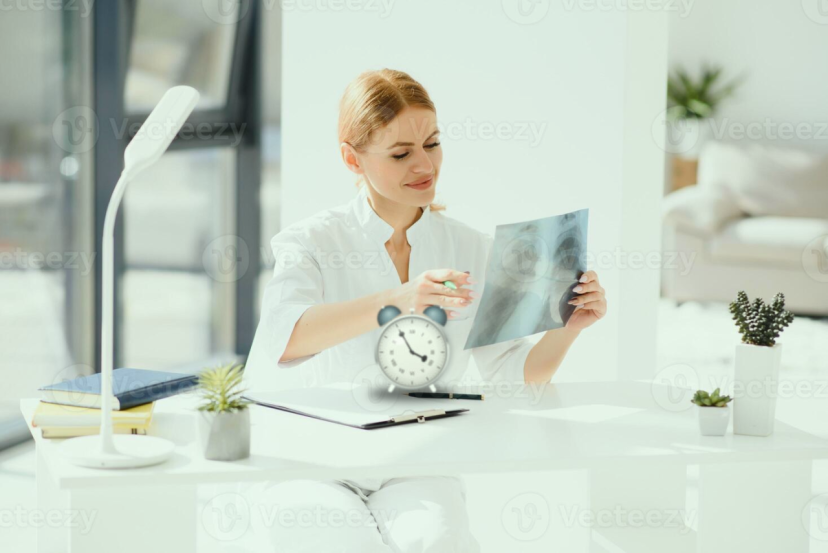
3:55
